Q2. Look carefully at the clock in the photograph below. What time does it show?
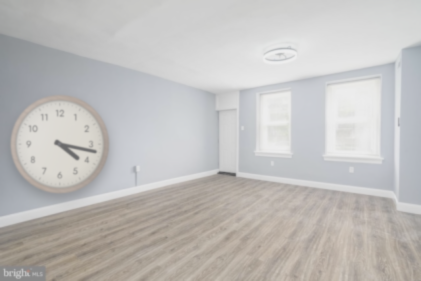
4:17
